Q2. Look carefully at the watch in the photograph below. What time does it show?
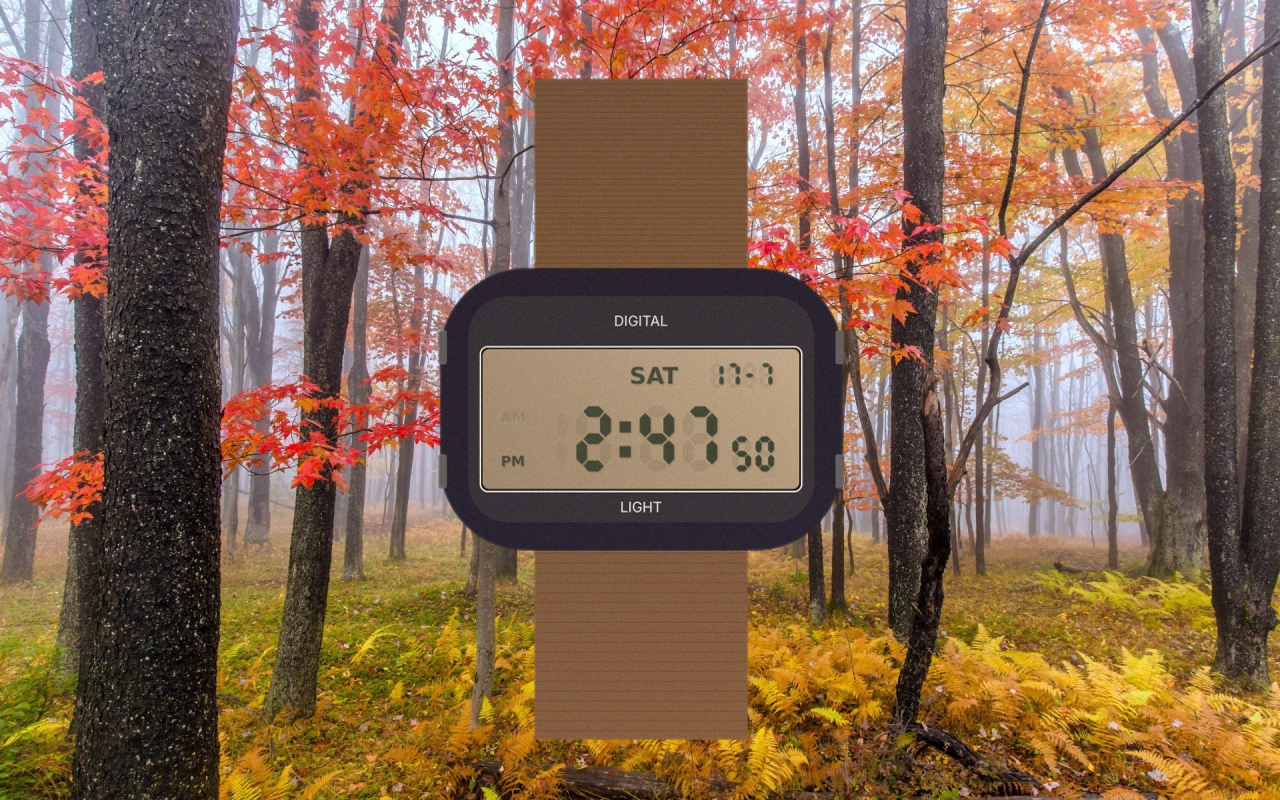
2:47:50
